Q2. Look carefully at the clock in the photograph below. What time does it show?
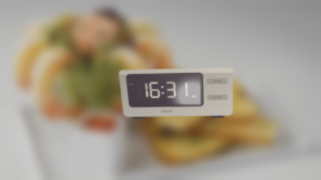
16:31
